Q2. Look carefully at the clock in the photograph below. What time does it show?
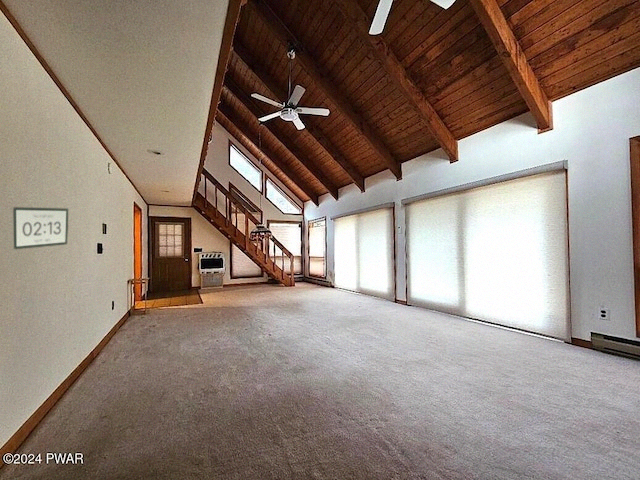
2:13
